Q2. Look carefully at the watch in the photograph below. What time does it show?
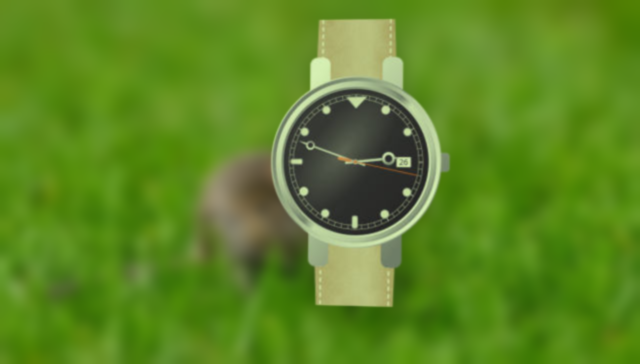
2:48:17
